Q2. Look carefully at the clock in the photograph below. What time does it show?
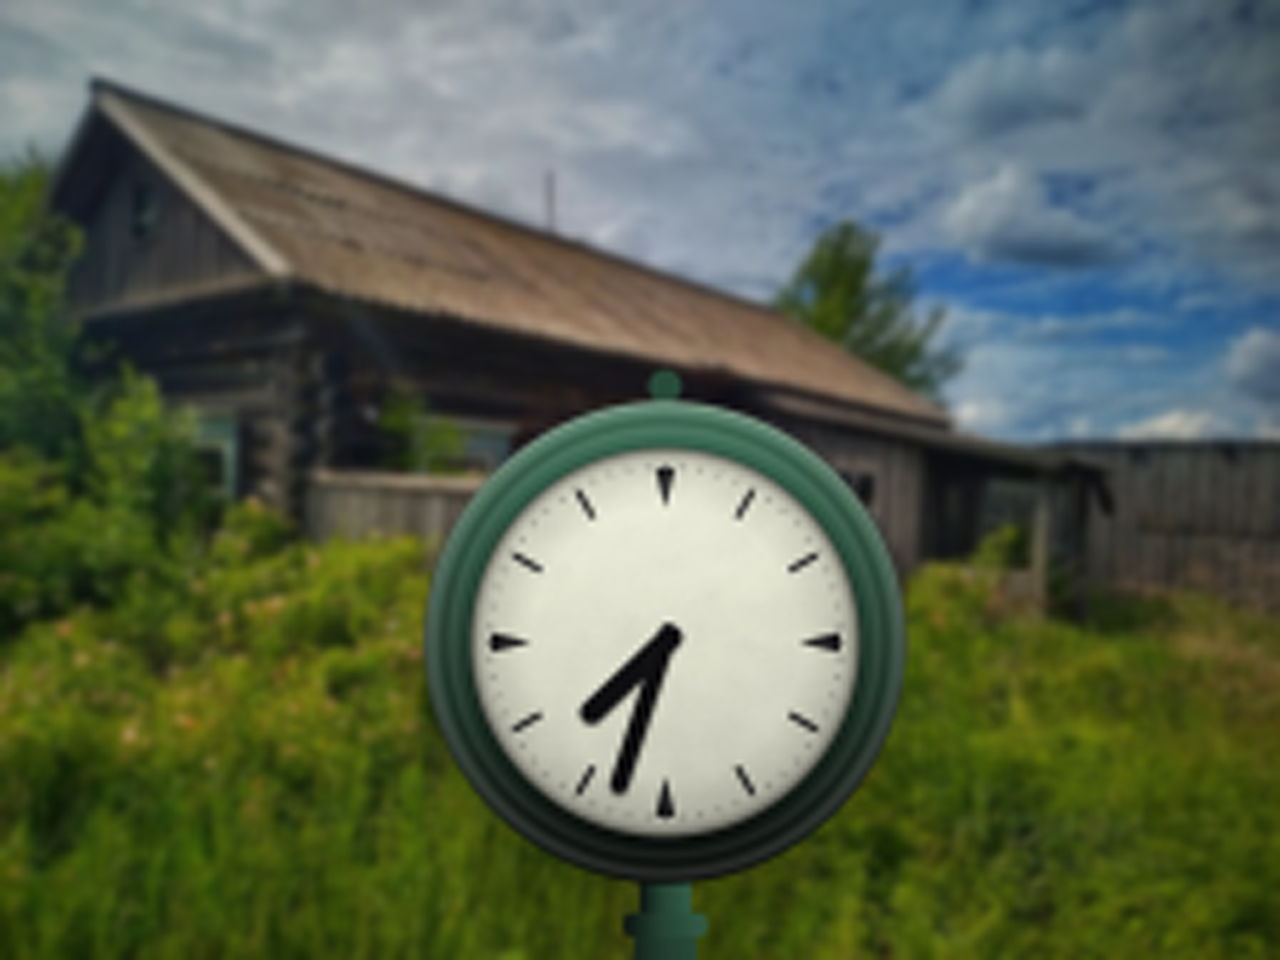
7:33
